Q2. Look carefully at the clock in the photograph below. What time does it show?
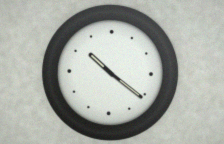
10:21
